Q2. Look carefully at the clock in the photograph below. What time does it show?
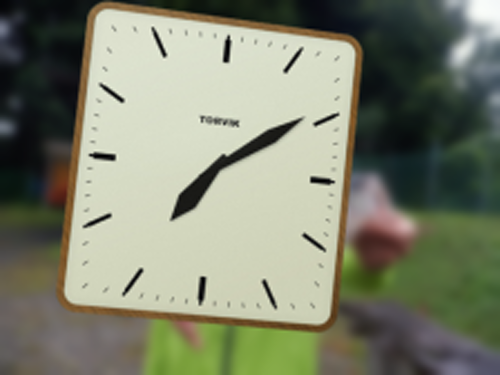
7:09
